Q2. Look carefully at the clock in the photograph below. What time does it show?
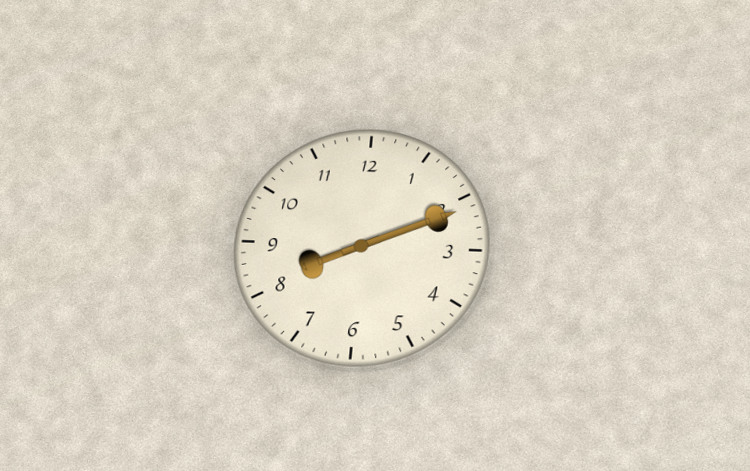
8:11
